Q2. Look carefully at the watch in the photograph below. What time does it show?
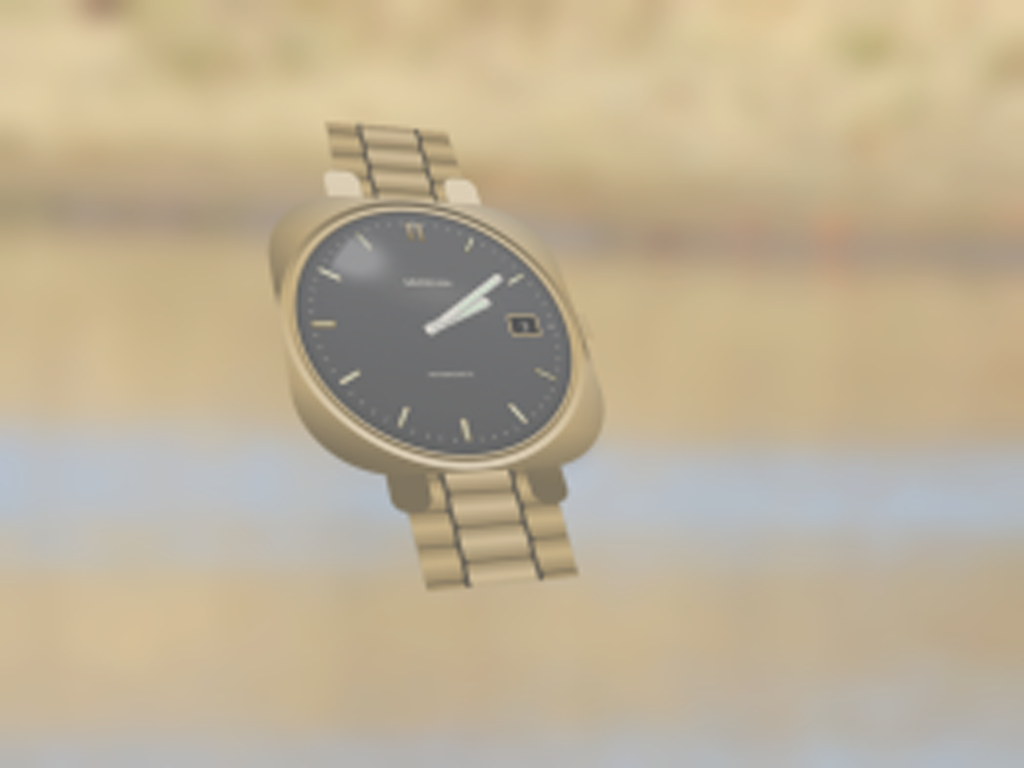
2:09
